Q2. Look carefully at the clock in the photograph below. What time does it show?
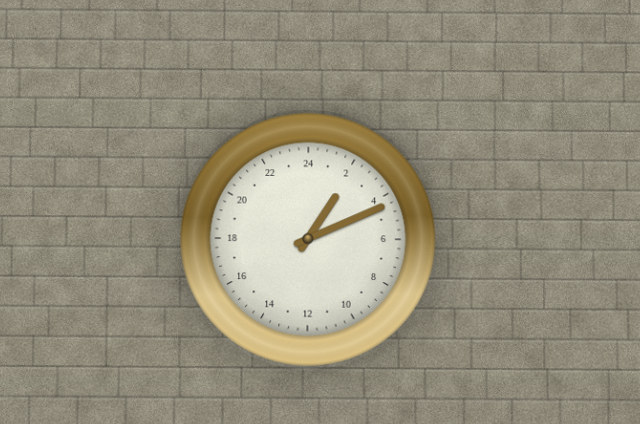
2:11
